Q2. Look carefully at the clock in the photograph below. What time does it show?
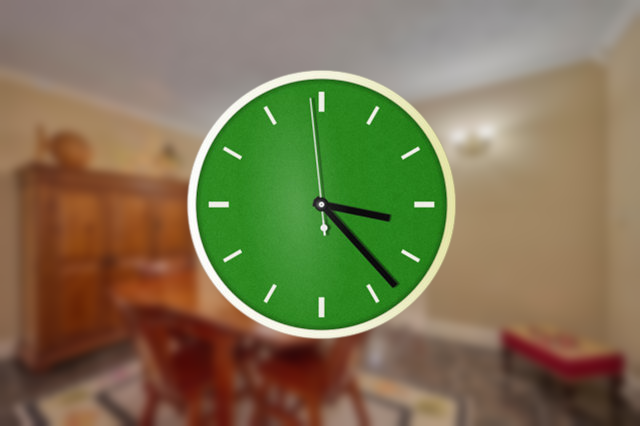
3:22:59
